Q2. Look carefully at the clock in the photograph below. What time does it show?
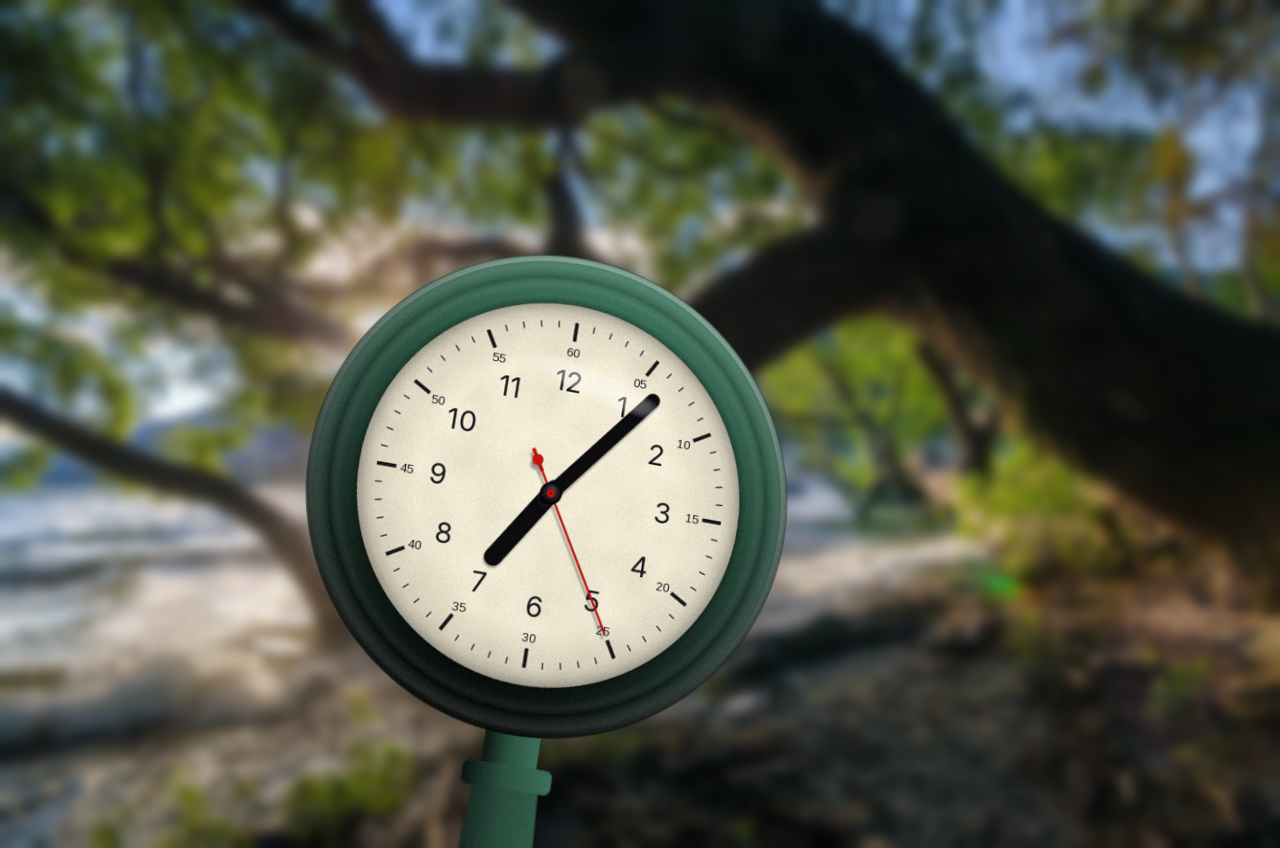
7:06:25
